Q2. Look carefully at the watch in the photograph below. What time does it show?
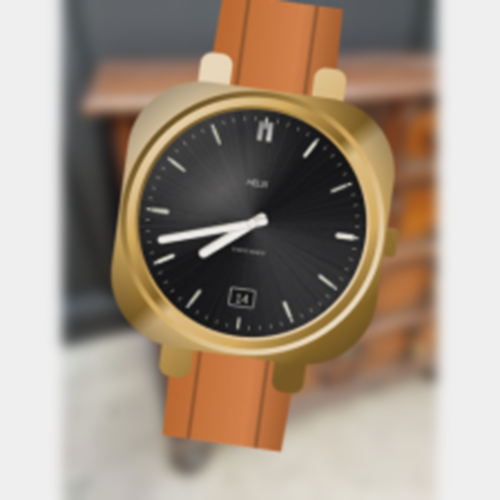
7:42
